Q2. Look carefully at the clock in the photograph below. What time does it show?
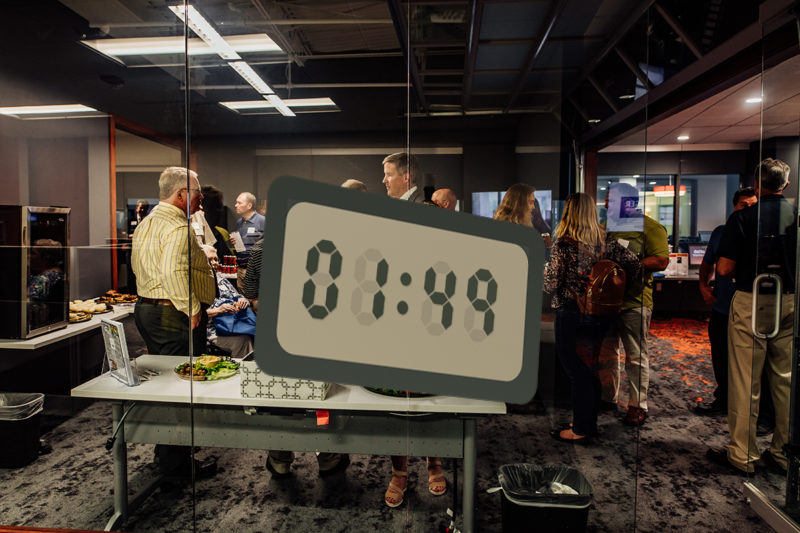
1:49
